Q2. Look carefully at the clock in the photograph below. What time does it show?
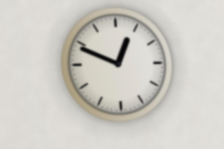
12:49
